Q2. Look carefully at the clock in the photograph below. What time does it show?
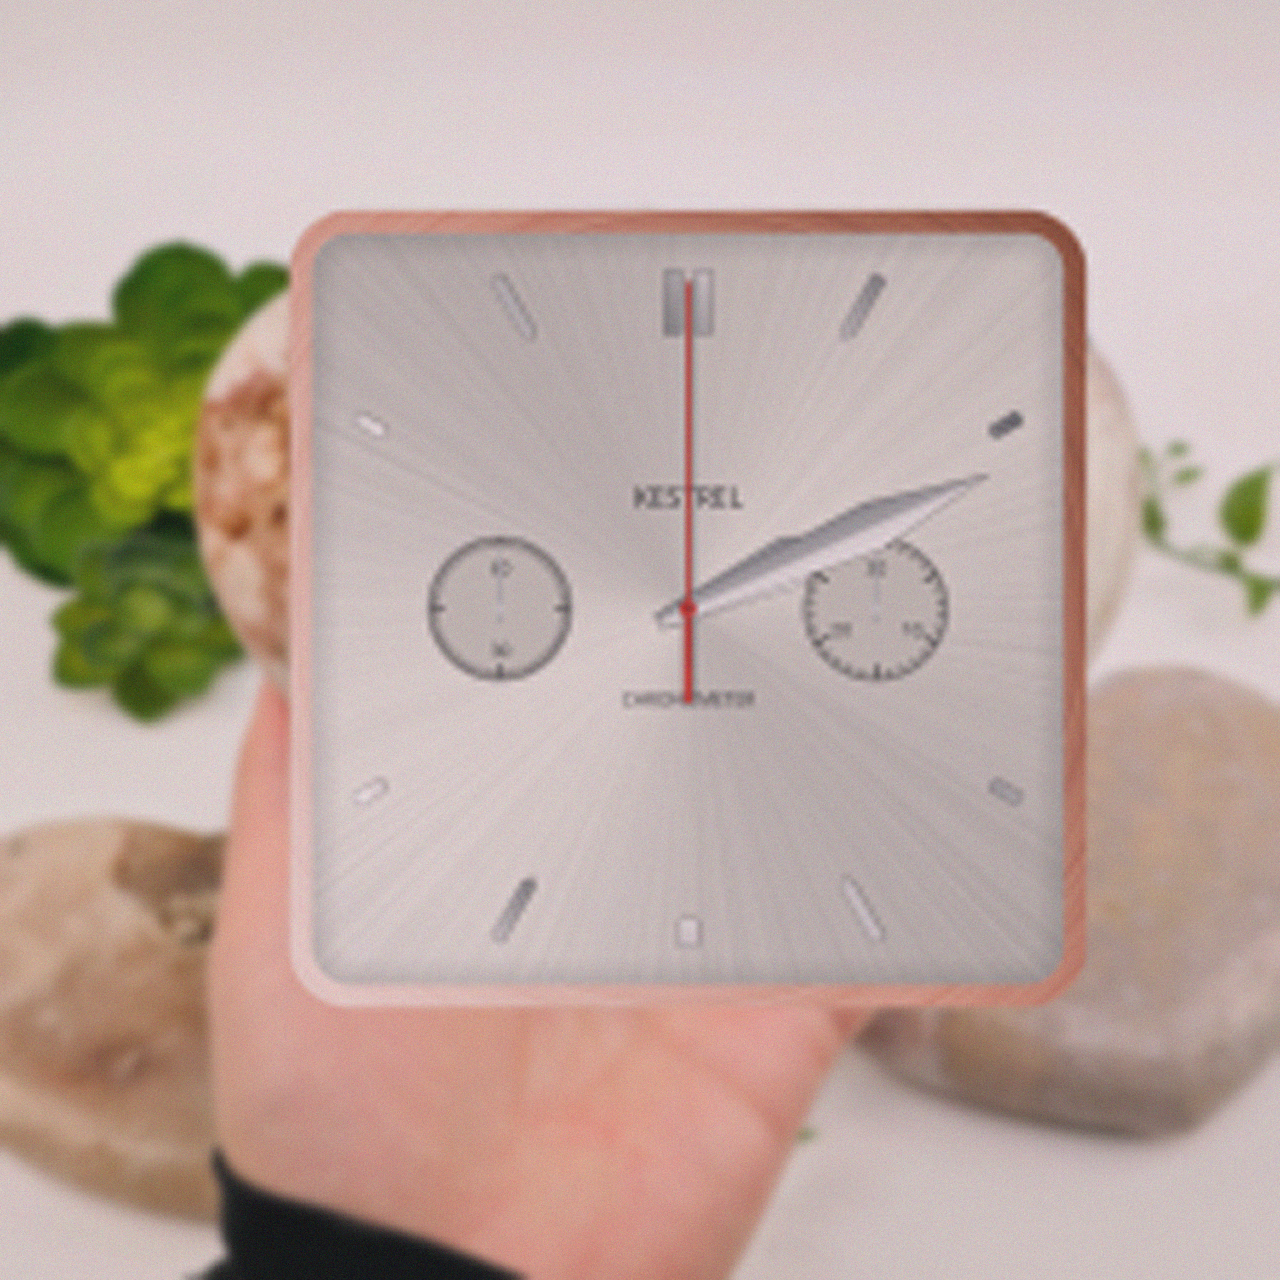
2:11
